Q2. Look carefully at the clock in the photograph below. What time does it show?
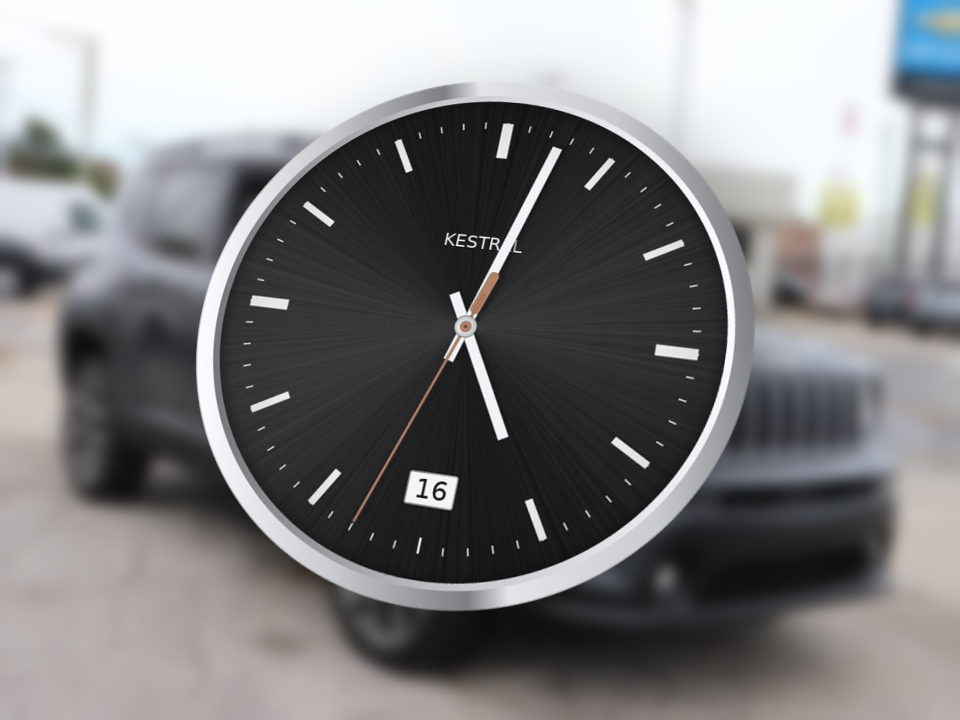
5:02:33
